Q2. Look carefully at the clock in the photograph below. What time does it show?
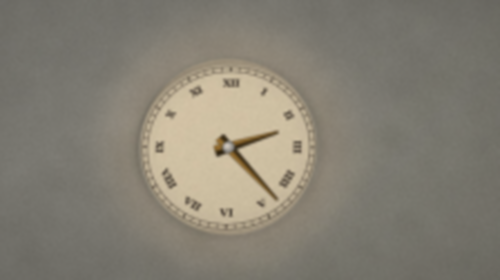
2:23
